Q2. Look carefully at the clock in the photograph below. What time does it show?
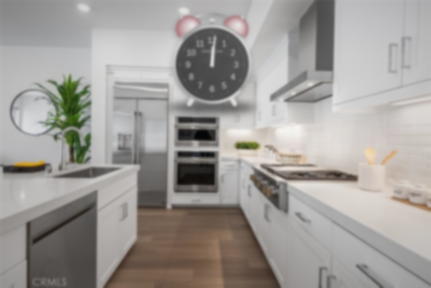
12:01
